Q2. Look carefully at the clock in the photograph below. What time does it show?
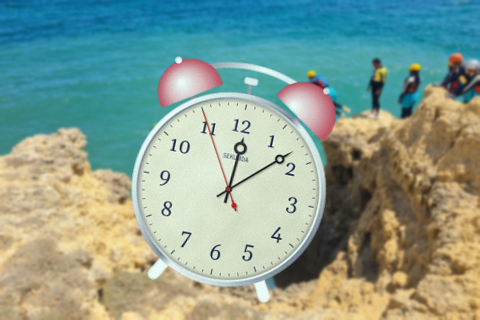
12:07:55
